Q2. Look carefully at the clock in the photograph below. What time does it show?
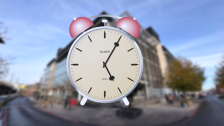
5:05
